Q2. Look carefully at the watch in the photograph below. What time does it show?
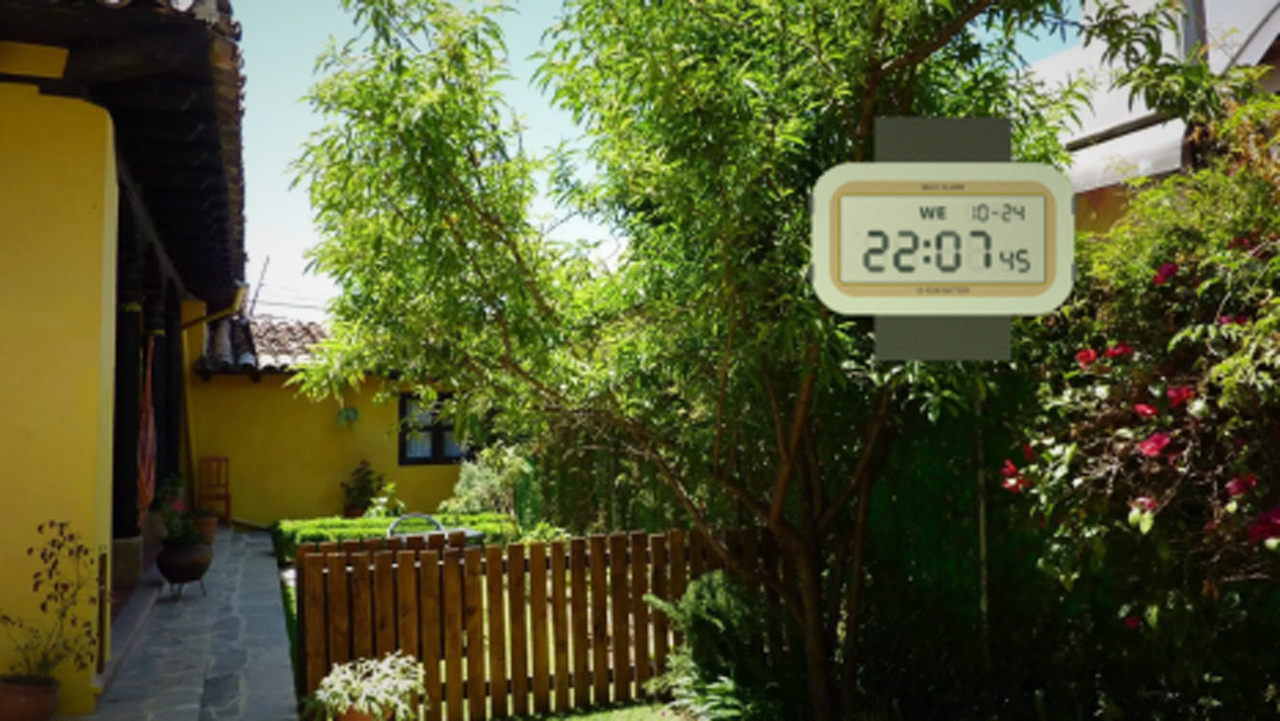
22:07:45
